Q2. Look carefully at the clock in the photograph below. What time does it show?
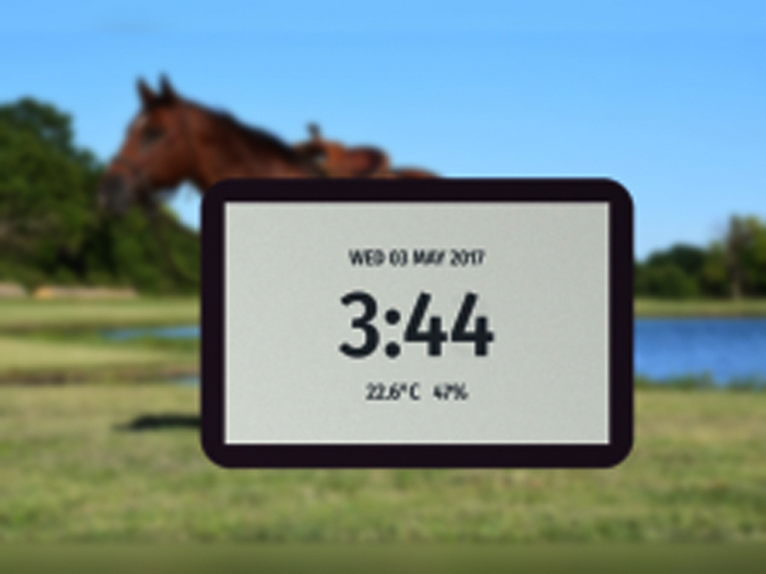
3:44
